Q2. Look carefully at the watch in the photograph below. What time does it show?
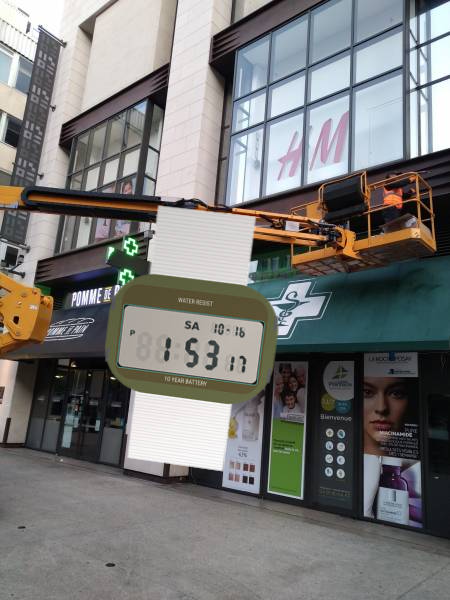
1:53:17
